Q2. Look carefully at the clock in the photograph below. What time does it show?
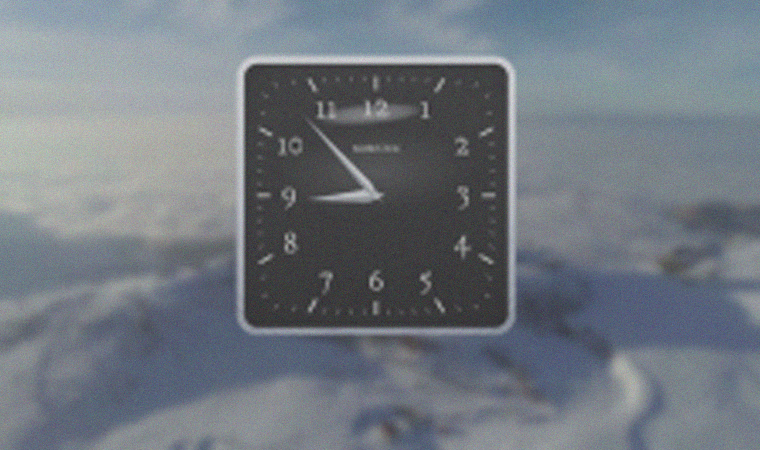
8:53
